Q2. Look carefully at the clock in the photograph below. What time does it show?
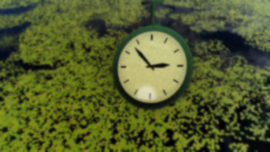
2:53
